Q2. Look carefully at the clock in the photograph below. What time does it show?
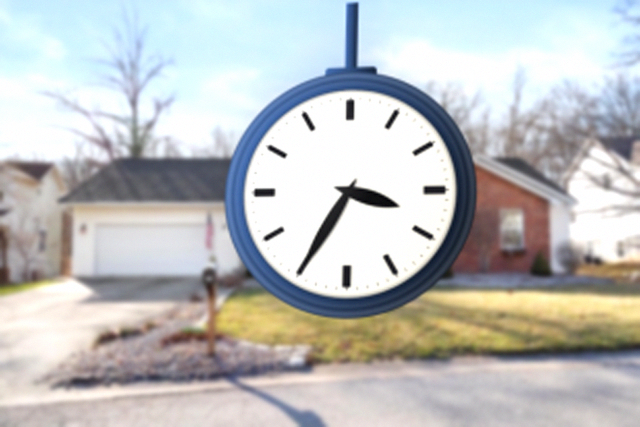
3:35
